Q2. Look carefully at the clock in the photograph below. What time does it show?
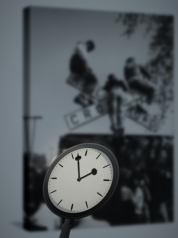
1:57
